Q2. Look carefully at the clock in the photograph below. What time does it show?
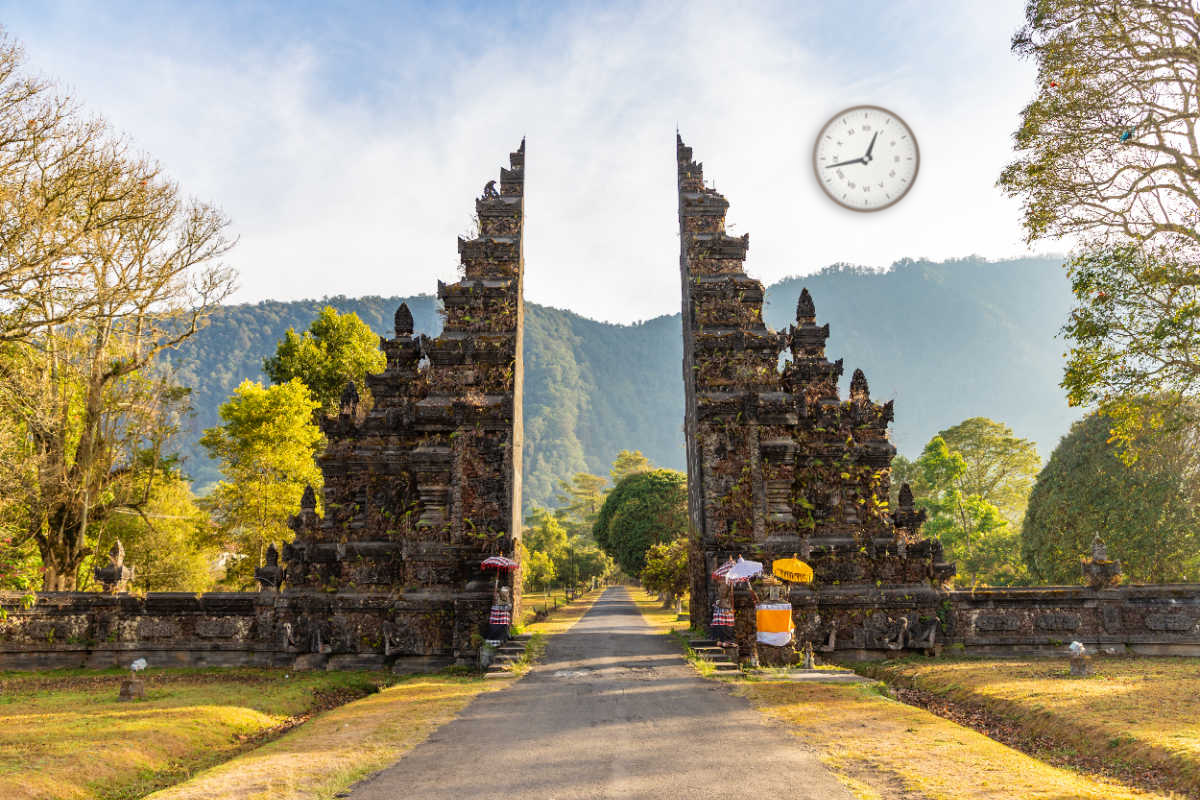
12:43
